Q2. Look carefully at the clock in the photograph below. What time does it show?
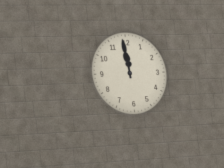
11:59
